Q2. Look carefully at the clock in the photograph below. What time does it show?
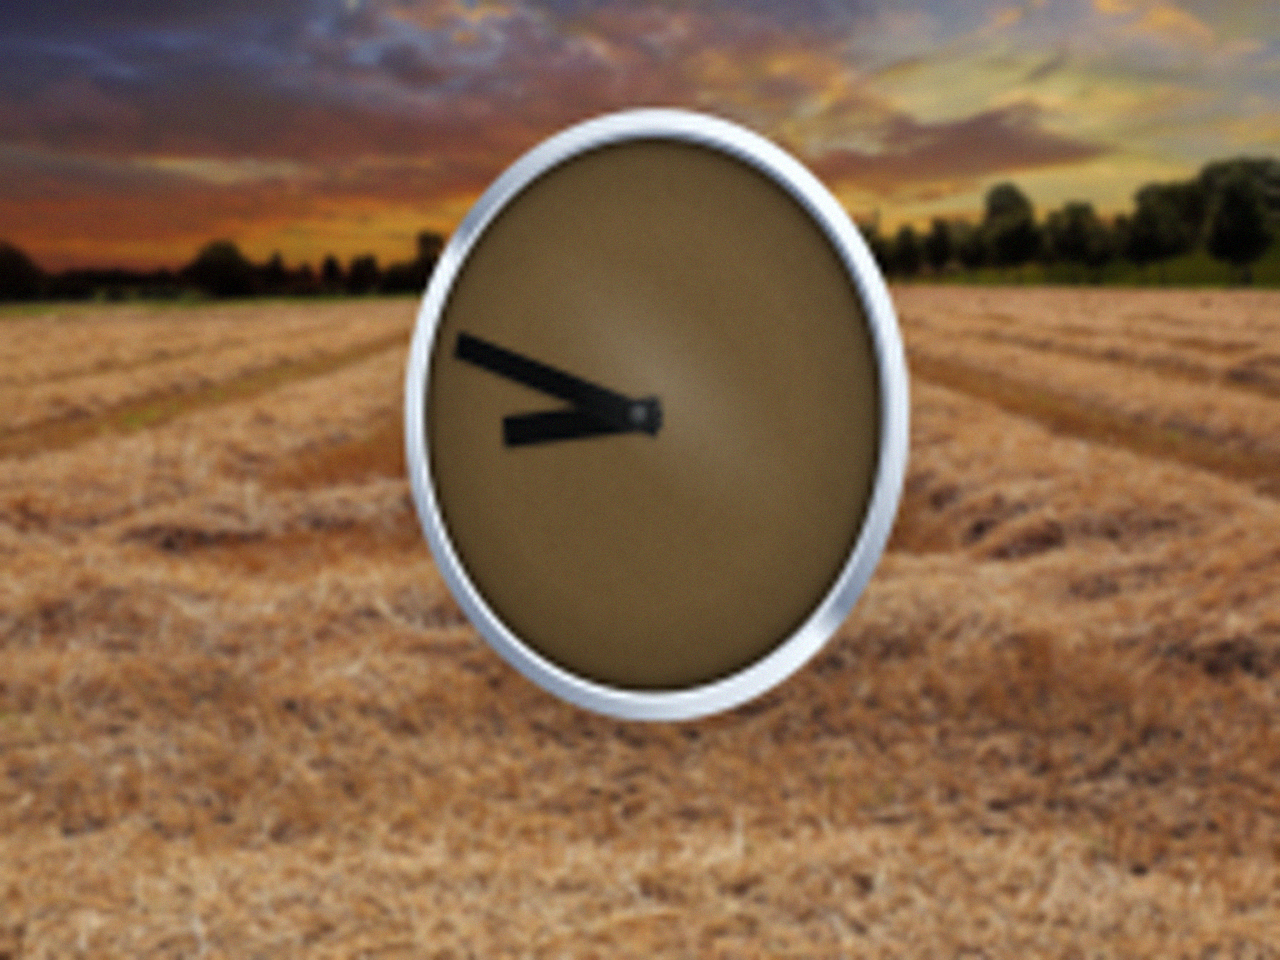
8:48
